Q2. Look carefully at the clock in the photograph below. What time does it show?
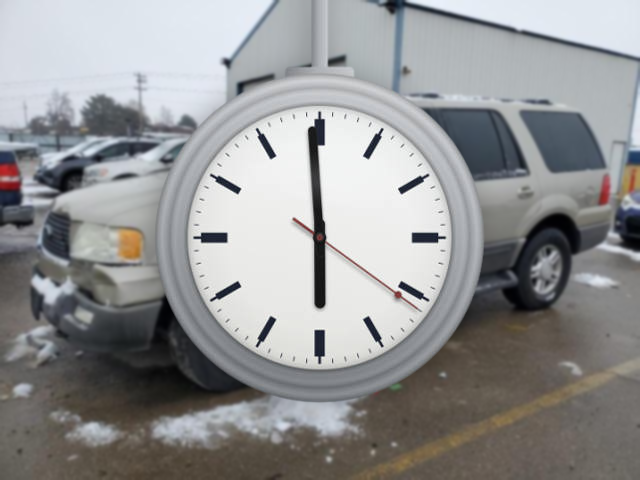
5:59:21
